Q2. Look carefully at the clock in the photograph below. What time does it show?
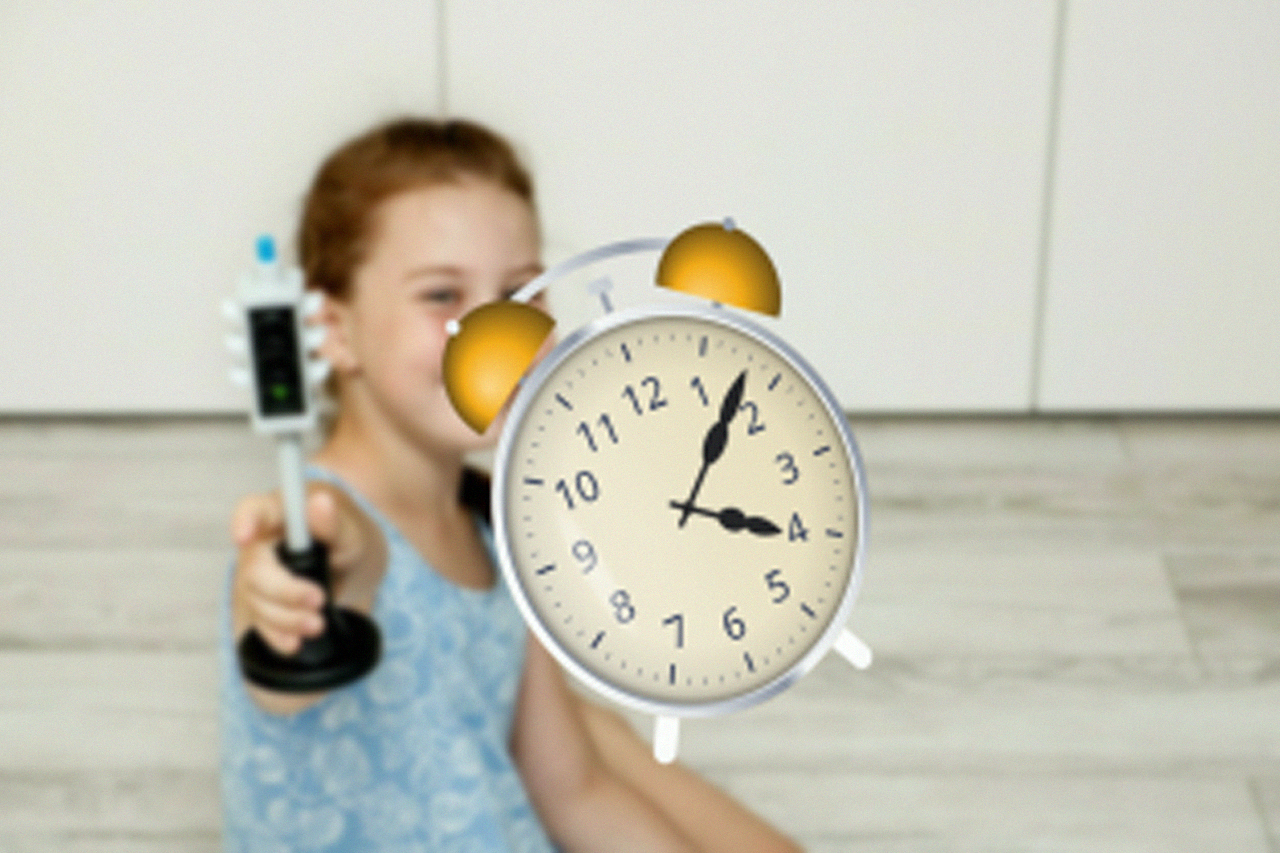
4:08
